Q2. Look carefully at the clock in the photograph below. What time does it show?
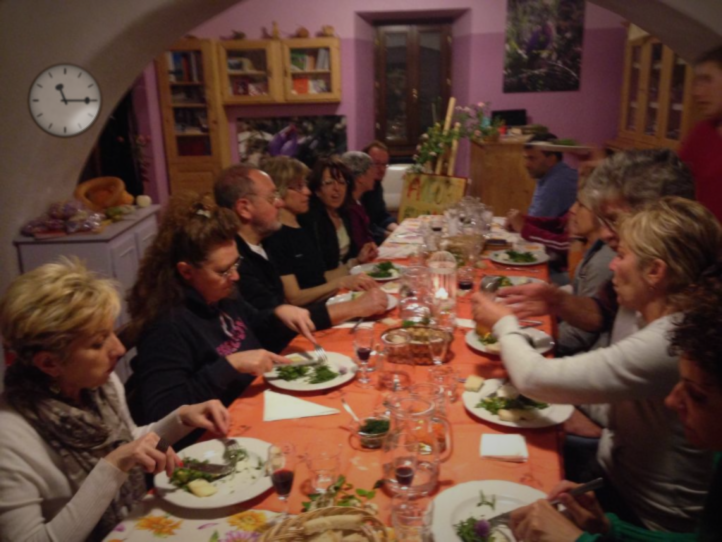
11:15
